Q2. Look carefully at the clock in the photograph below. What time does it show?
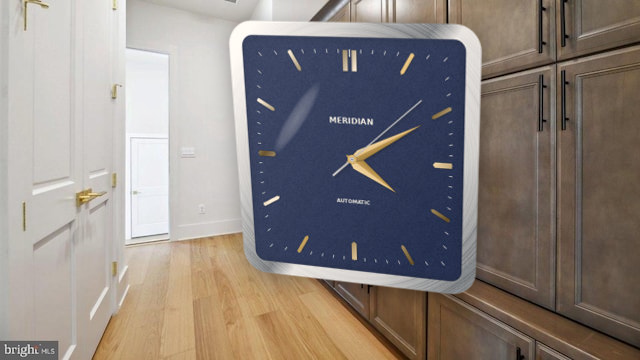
4:10:08
